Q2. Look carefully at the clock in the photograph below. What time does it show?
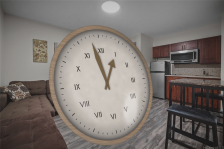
12:58
